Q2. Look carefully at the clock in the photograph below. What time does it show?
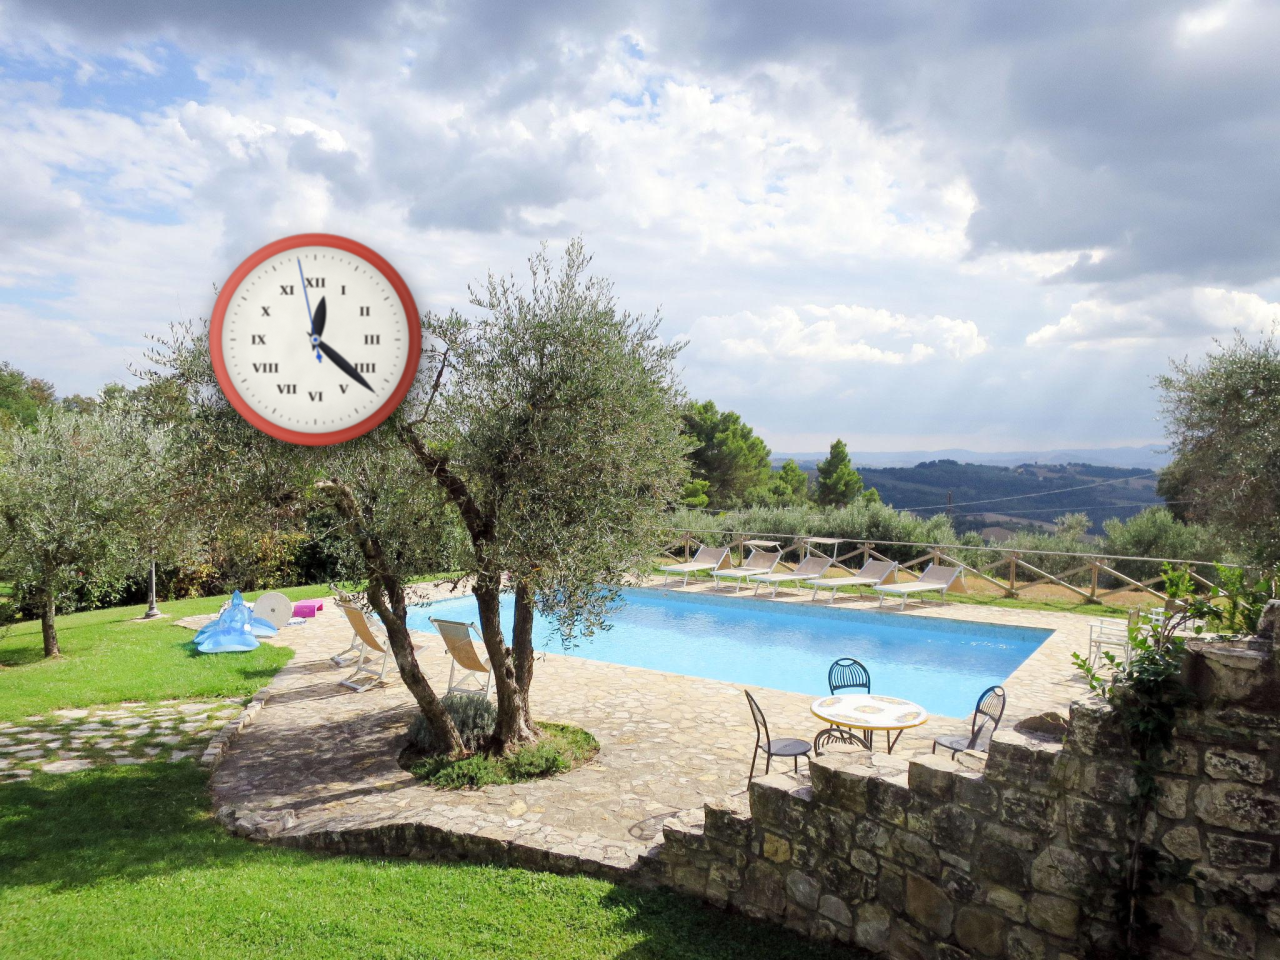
12:21:58
